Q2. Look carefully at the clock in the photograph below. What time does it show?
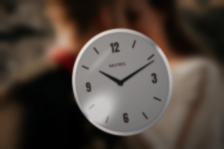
10:11
